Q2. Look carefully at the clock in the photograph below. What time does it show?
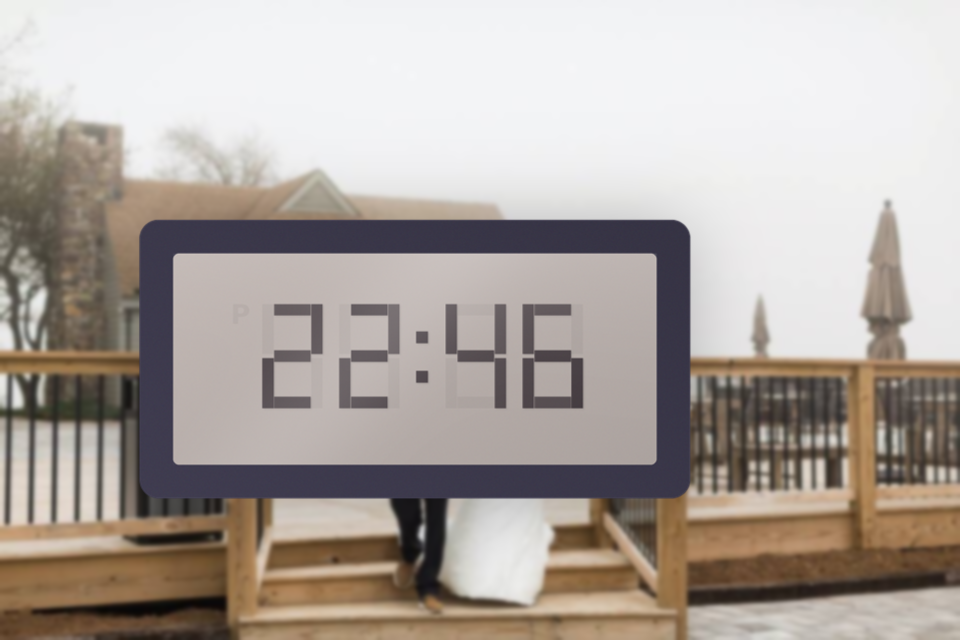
22:46
